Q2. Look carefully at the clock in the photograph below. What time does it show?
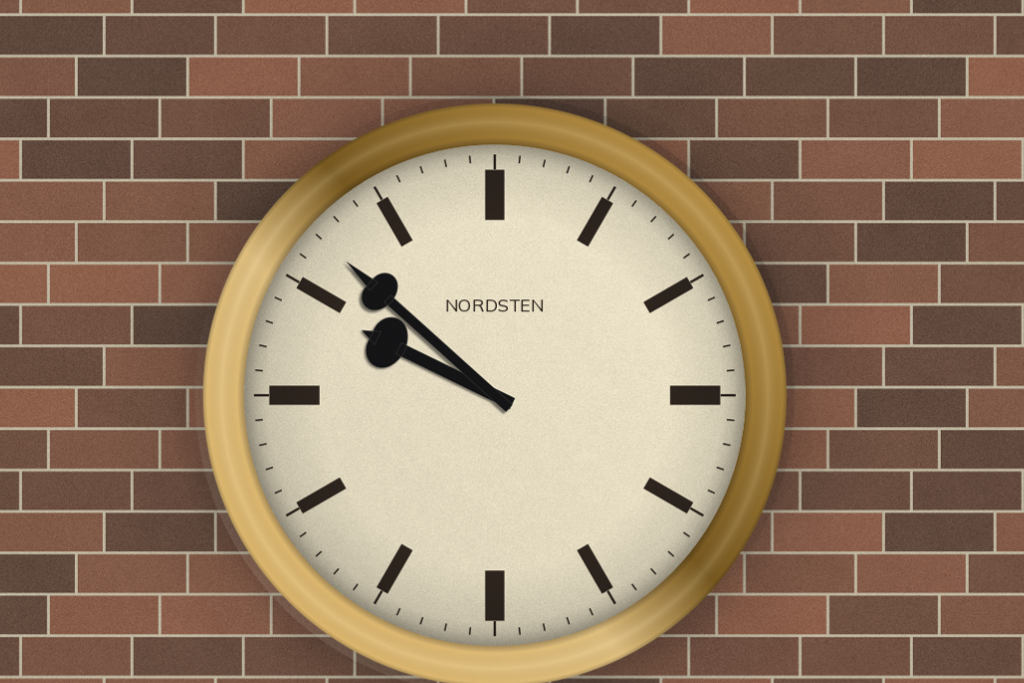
9:52
